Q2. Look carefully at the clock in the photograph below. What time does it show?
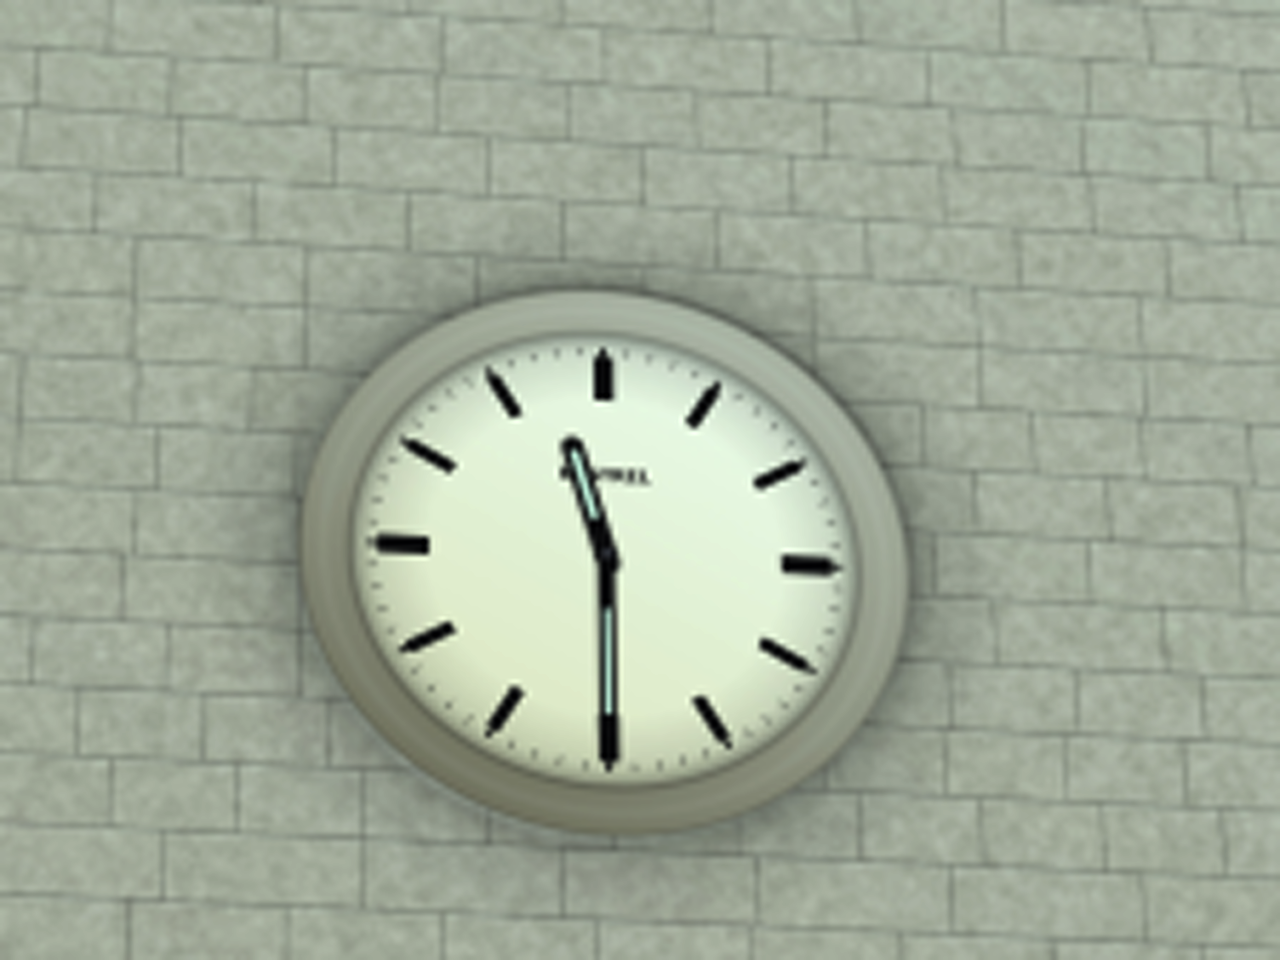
11:30
